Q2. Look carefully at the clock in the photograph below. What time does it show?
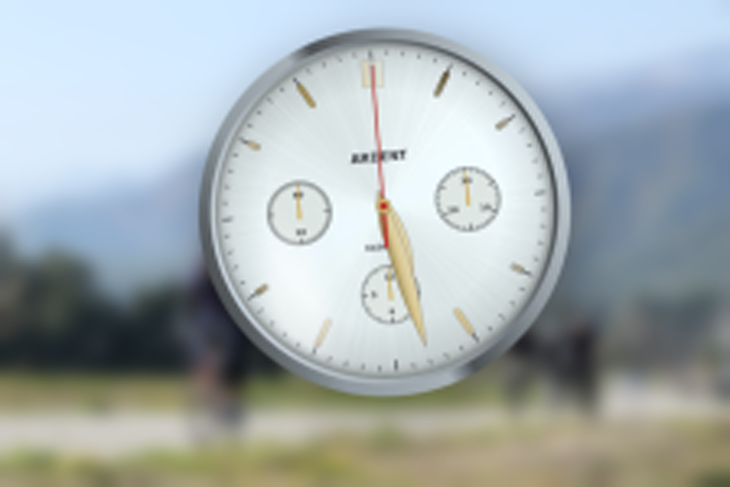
5:28
